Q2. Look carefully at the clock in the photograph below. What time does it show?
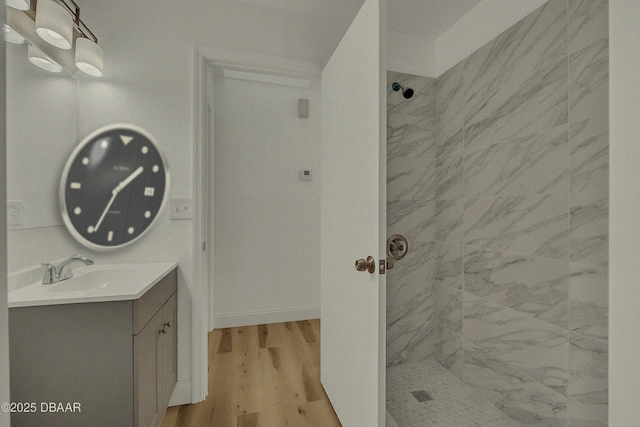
1:34
